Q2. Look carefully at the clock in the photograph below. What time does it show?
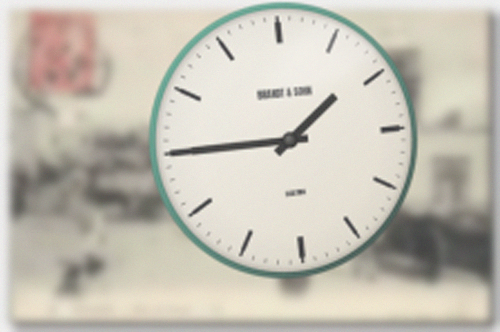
1:45
